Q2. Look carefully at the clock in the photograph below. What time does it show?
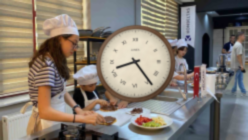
8:24
